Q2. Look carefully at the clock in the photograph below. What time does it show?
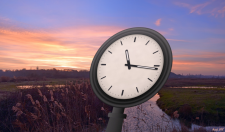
11:16
